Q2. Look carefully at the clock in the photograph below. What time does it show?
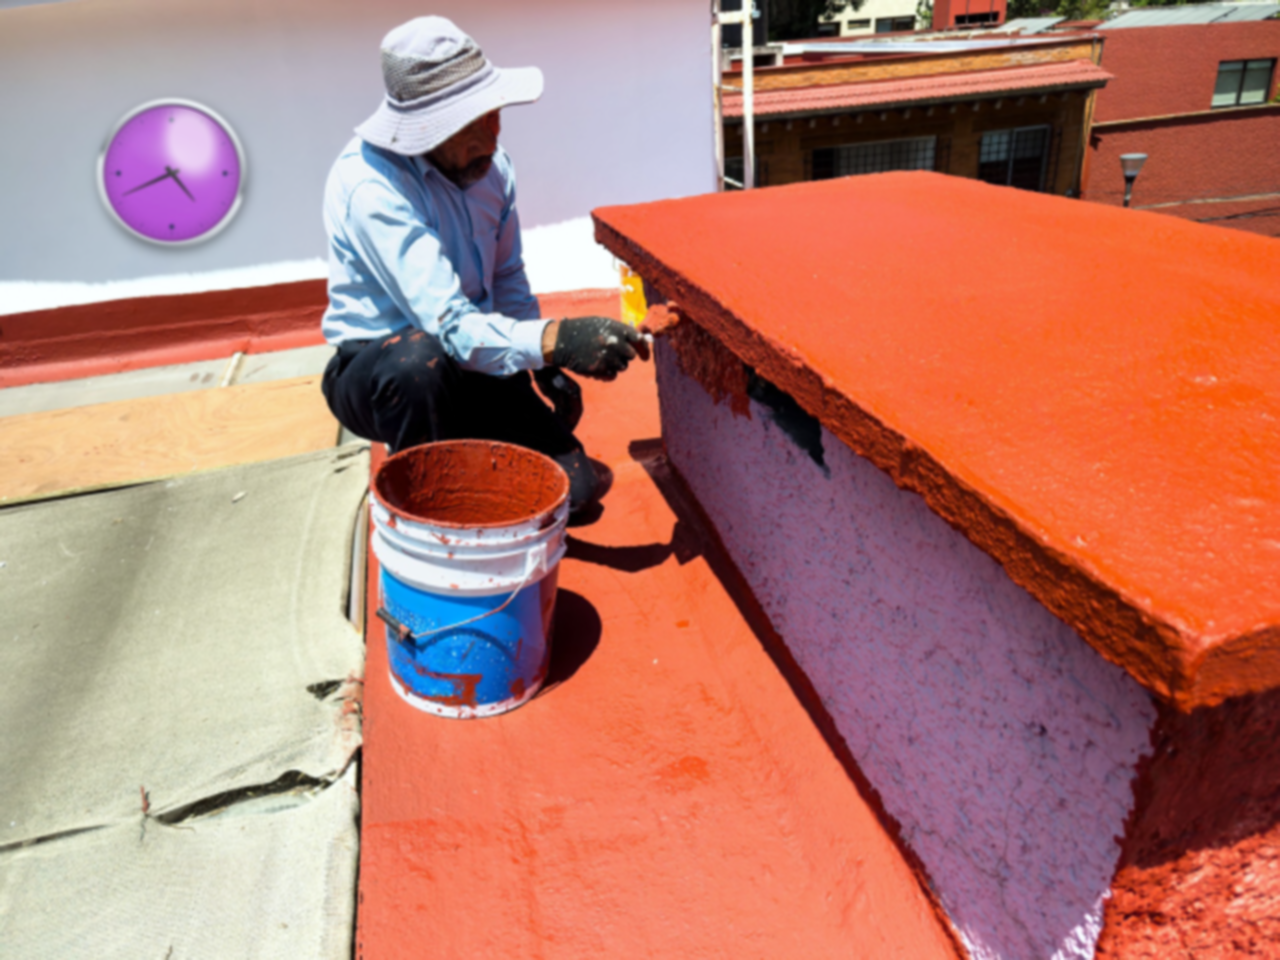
4:41
